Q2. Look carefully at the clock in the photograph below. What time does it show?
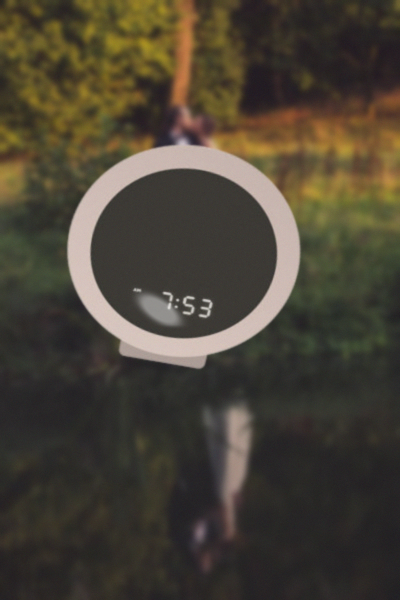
7:53
